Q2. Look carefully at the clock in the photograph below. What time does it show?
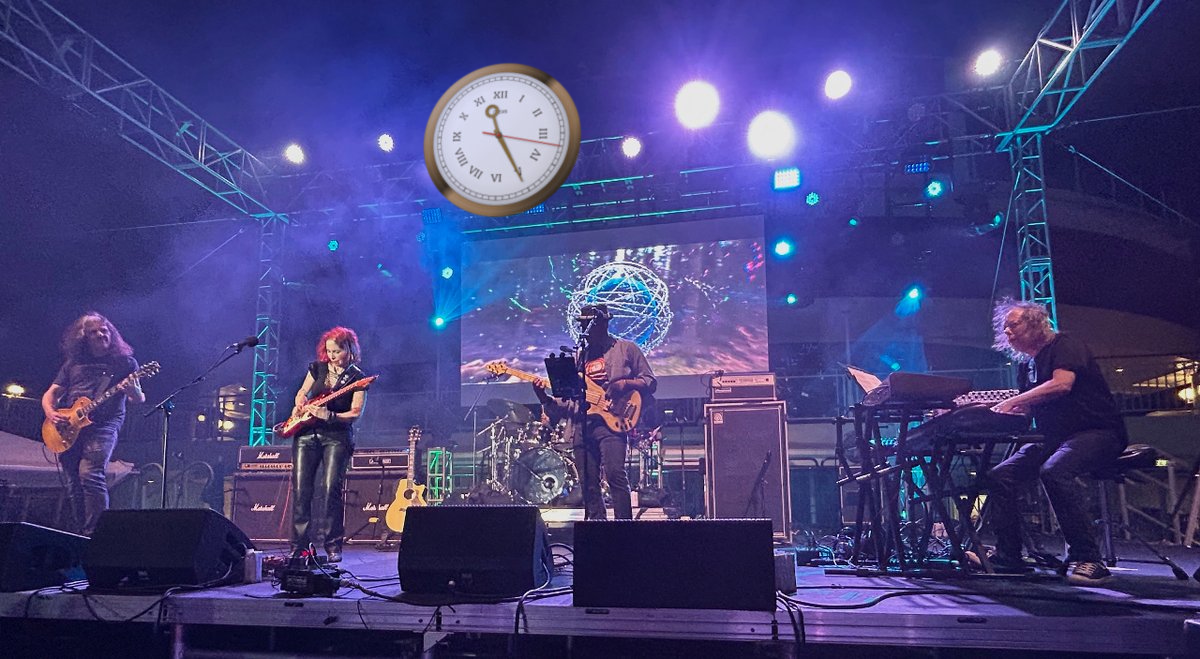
11:25:17
